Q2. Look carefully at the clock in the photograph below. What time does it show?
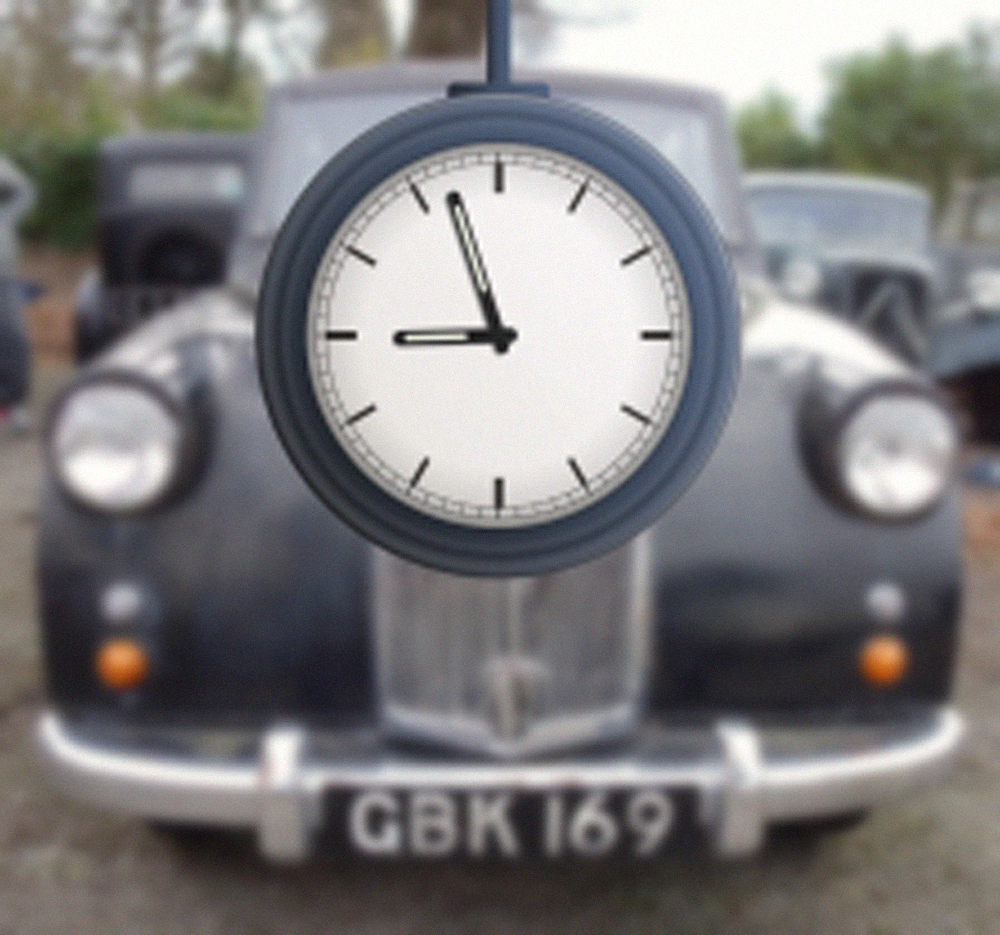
8:57
